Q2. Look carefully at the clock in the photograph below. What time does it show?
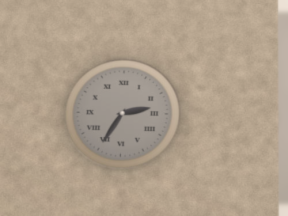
2:35
